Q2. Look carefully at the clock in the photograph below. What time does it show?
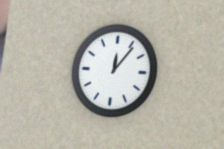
12:06
